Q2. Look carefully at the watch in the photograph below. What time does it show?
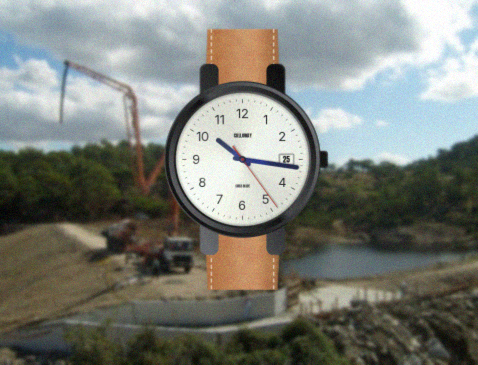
10:16:24
